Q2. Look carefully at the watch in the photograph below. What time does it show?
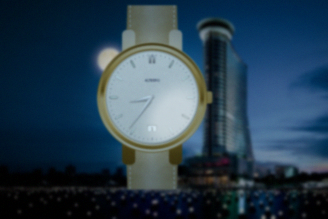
8:36
